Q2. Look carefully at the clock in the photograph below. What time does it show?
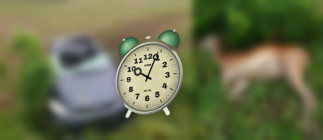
10:04
